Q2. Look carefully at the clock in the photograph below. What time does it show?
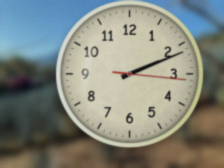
2:11:16
